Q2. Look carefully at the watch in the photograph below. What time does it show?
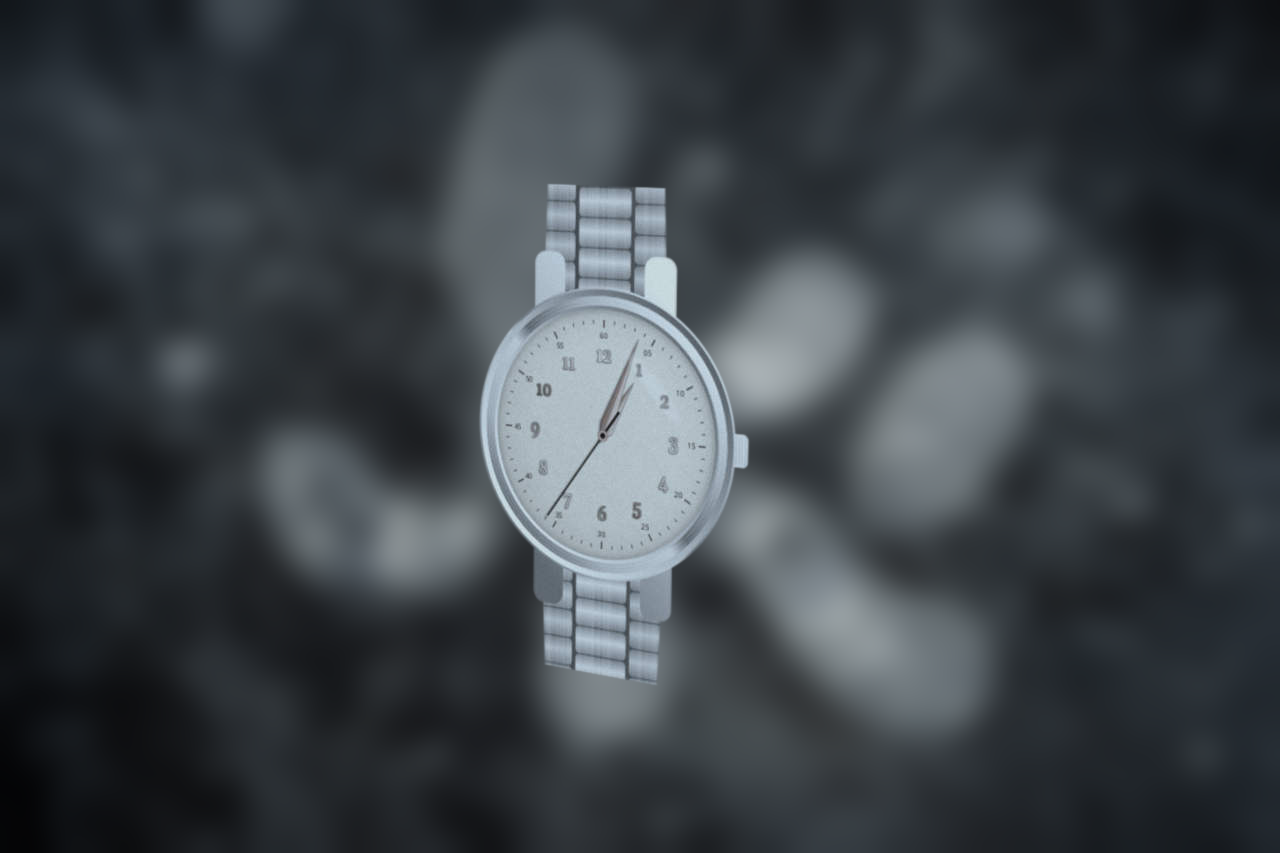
1:03:36
